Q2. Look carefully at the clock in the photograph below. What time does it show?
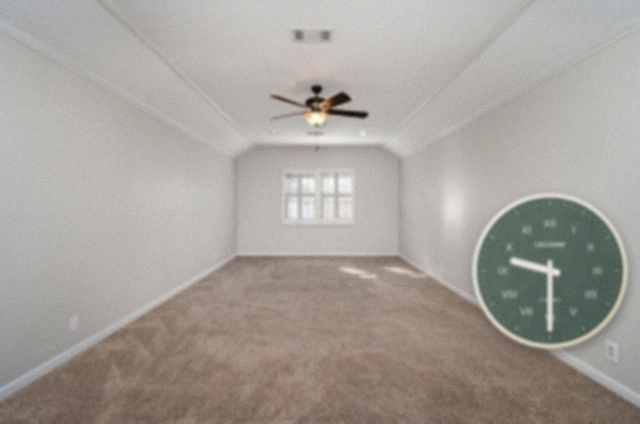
9:30
